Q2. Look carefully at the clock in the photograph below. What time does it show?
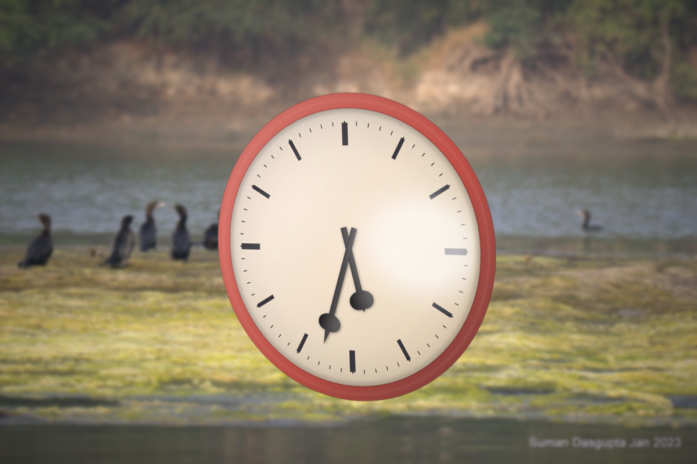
5:33
